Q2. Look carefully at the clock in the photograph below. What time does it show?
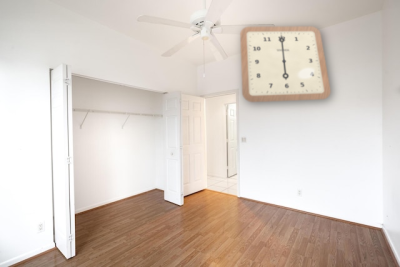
6:00
